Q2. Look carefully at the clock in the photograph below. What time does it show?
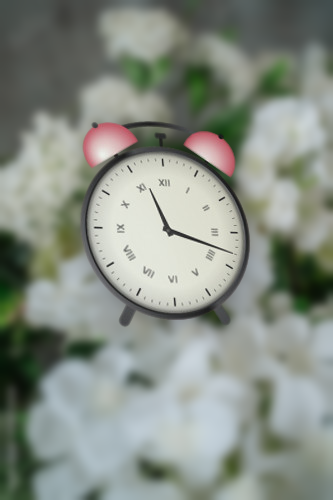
11:18
